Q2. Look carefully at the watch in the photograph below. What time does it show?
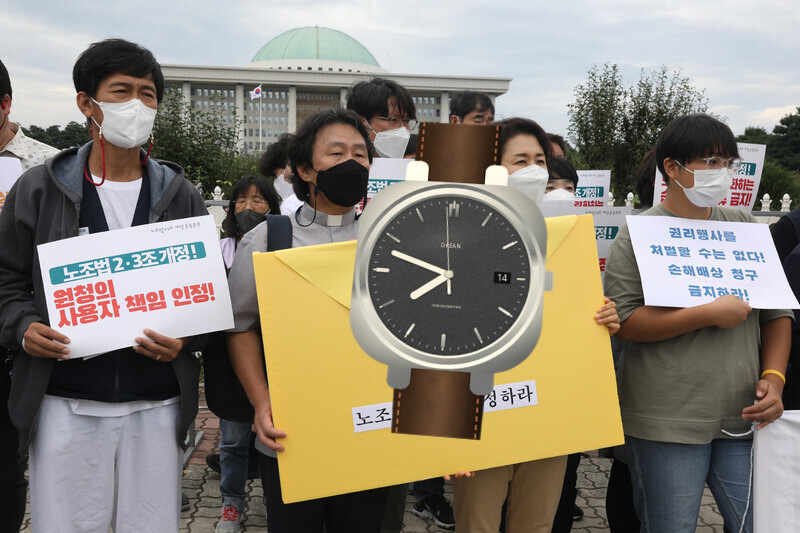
7:47:59
